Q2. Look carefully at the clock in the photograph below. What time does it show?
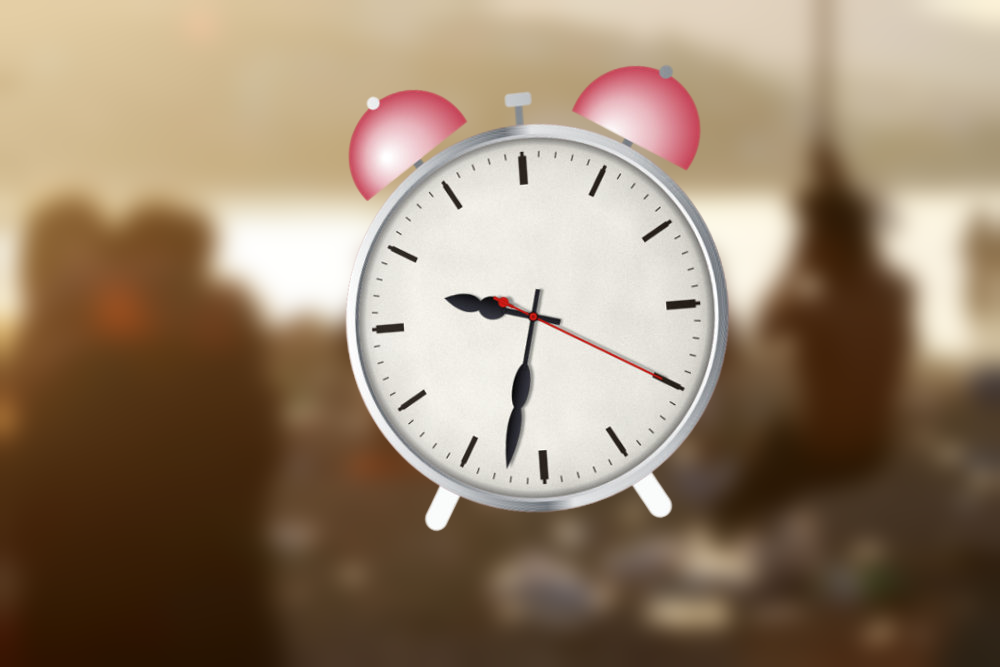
9:32:20
